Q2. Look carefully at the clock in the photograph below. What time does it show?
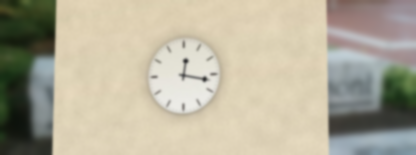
12:17
